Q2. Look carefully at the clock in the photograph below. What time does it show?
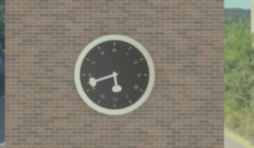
5:42
